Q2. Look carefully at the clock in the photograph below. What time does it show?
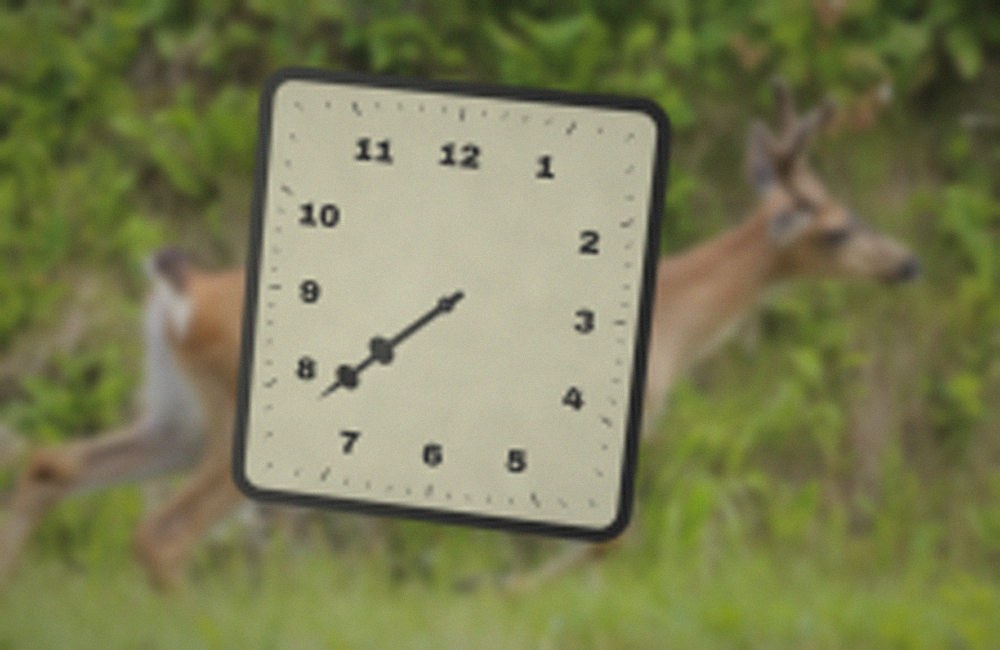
7:38
